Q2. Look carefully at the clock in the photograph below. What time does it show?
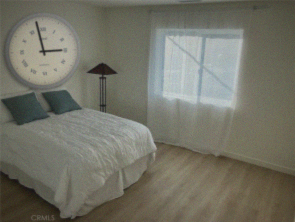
2:58
